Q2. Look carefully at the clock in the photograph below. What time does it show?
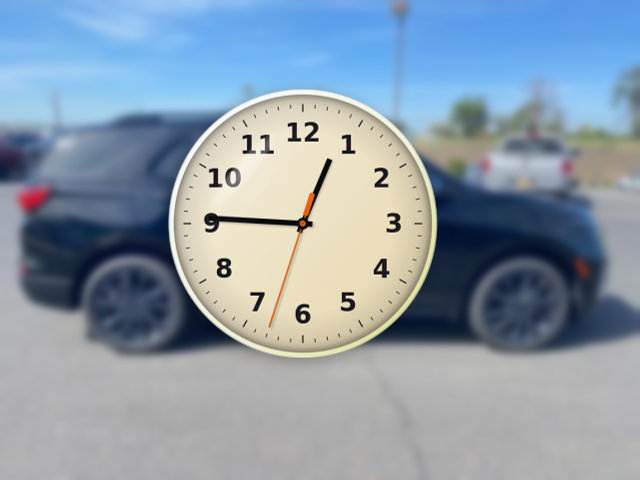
12:45:33
